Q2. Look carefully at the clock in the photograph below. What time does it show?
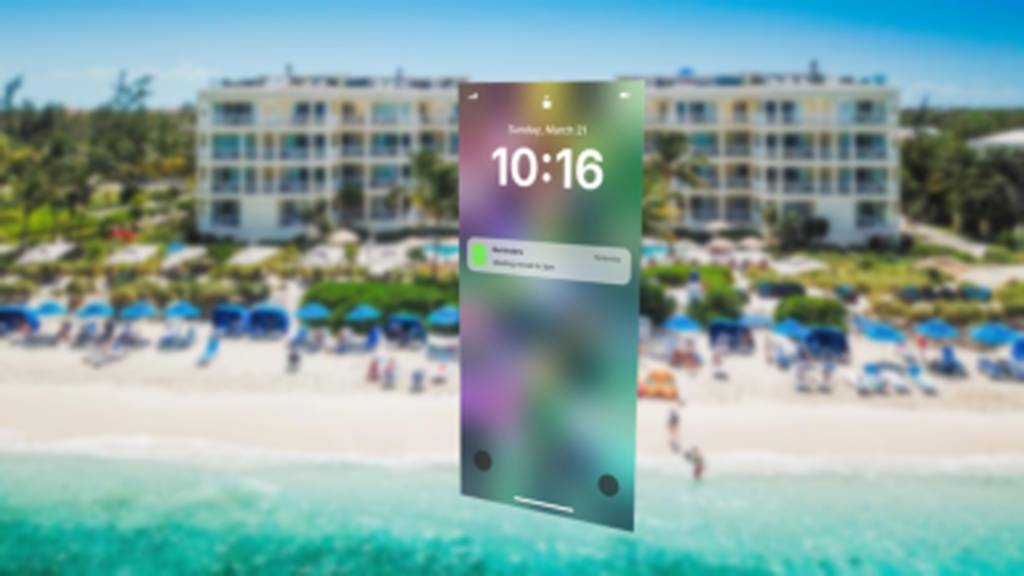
10:16
